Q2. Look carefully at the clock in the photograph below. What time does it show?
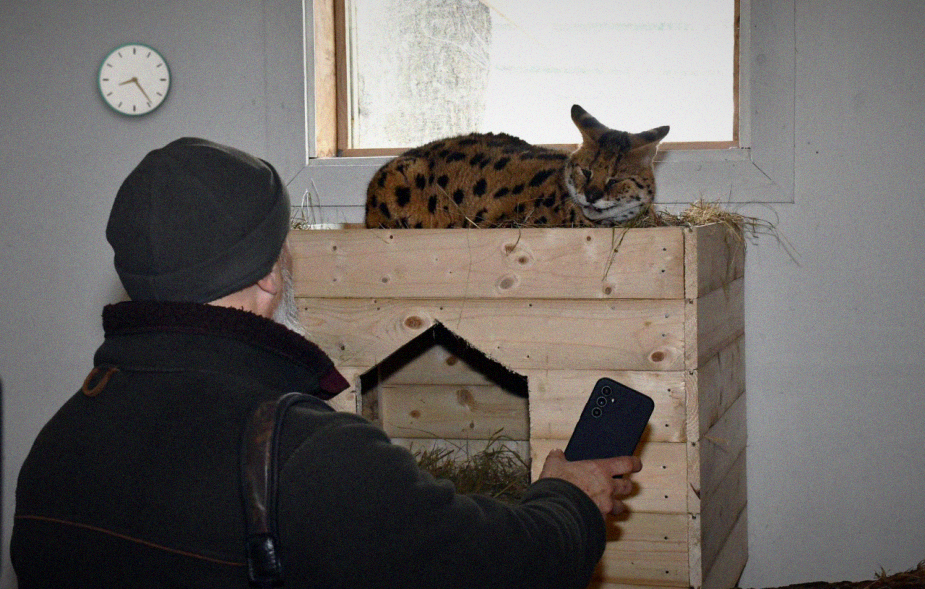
8:24
